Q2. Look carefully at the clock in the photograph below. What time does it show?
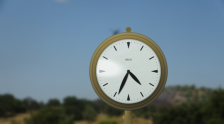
4:34
